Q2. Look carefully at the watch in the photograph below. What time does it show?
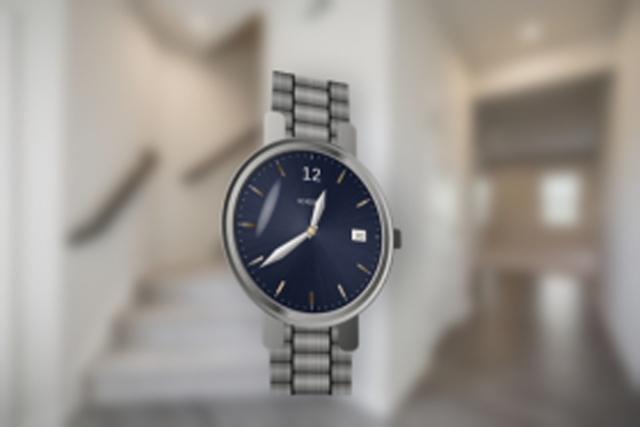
12:39
